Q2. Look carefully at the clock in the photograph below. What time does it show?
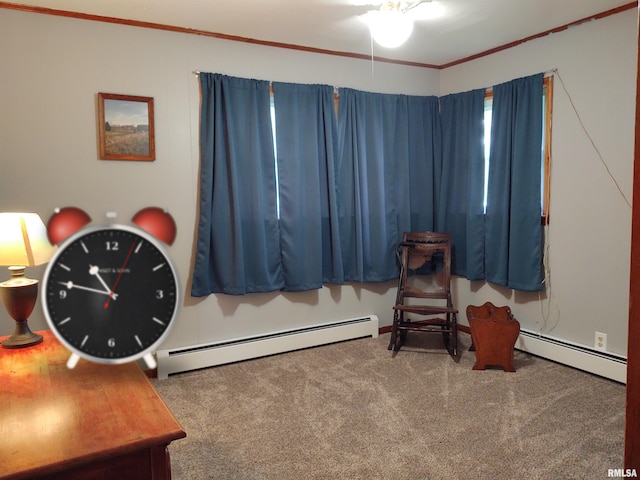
10:47:04
